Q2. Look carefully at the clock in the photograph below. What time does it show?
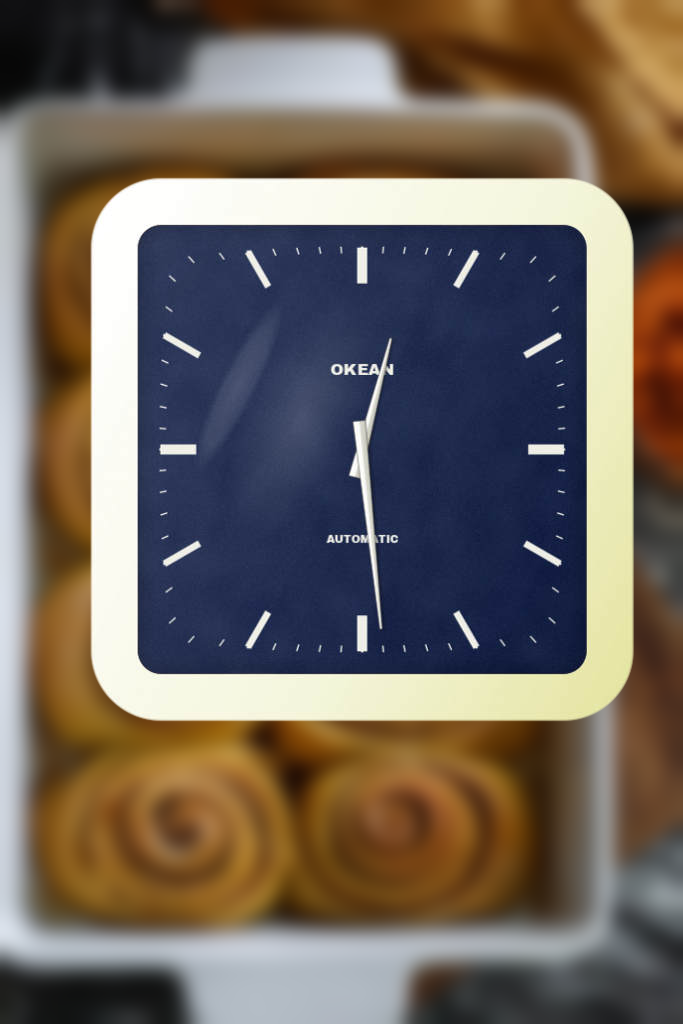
12:29
